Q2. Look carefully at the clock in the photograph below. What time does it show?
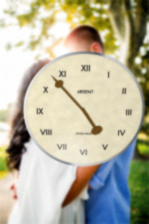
4:53
